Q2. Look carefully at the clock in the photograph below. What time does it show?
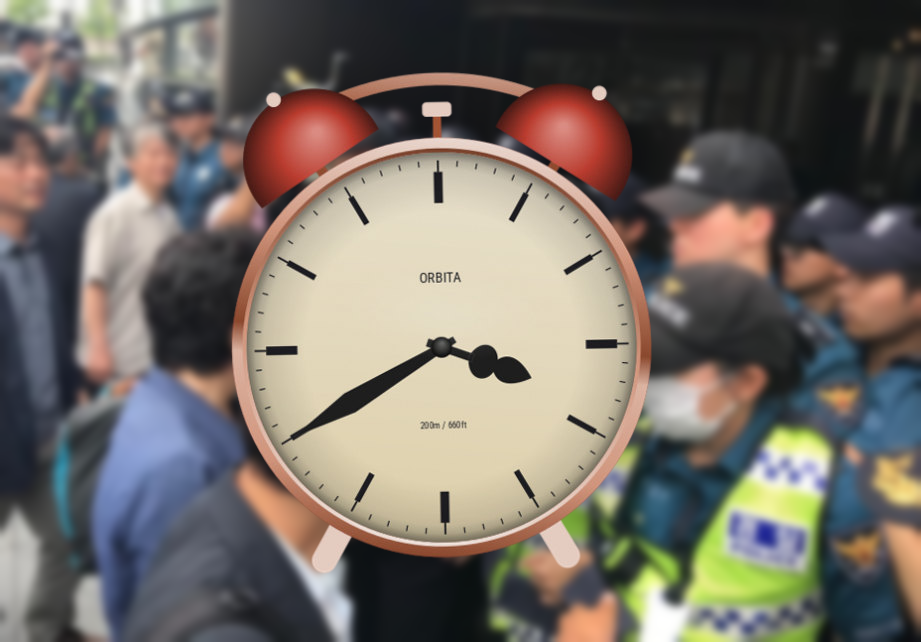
3:40
